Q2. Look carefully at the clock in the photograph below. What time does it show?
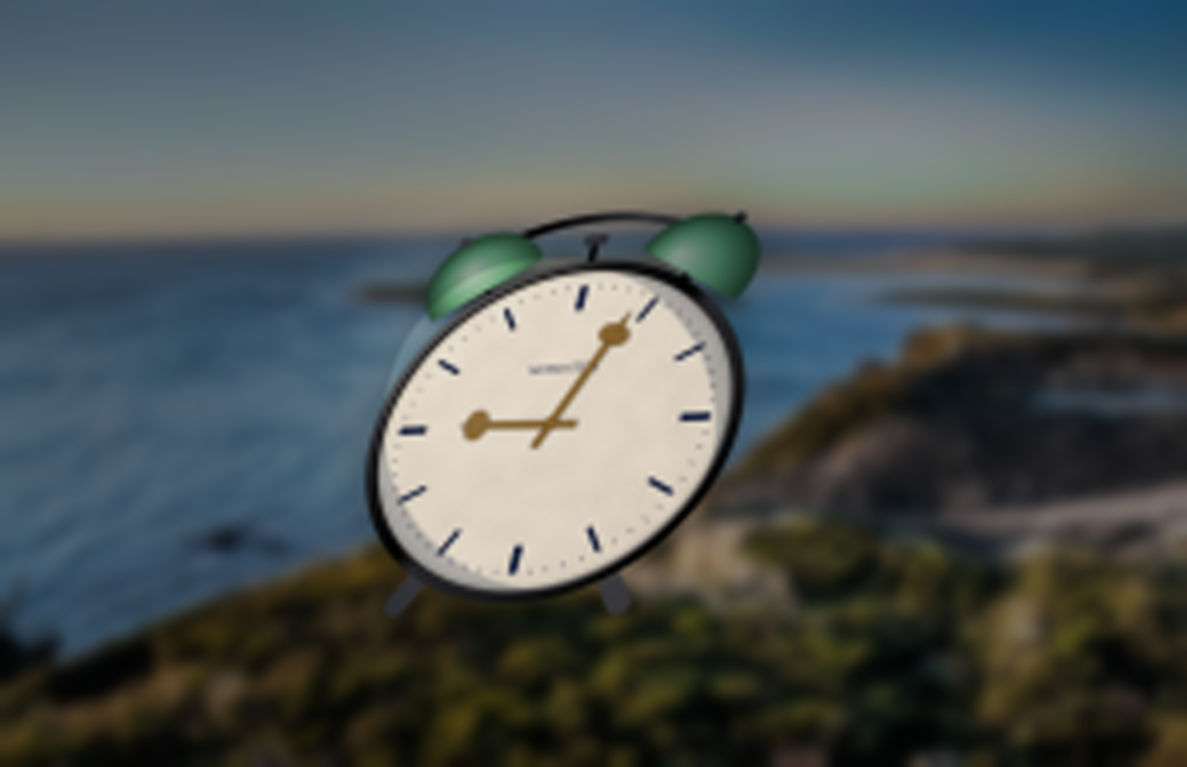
9:04
